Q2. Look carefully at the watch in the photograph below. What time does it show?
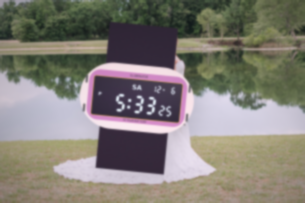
5:33
